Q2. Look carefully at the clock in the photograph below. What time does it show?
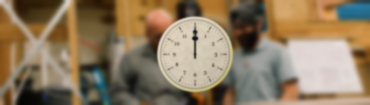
12:00
